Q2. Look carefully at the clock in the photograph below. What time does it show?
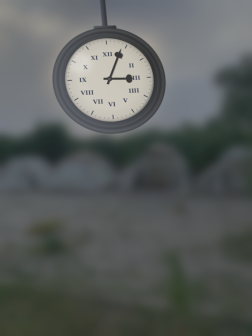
3:04
